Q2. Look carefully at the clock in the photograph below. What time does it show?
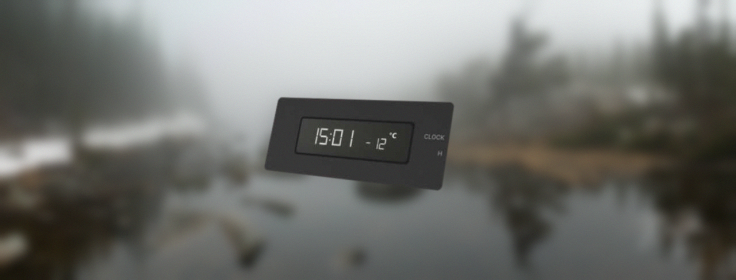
15:01
